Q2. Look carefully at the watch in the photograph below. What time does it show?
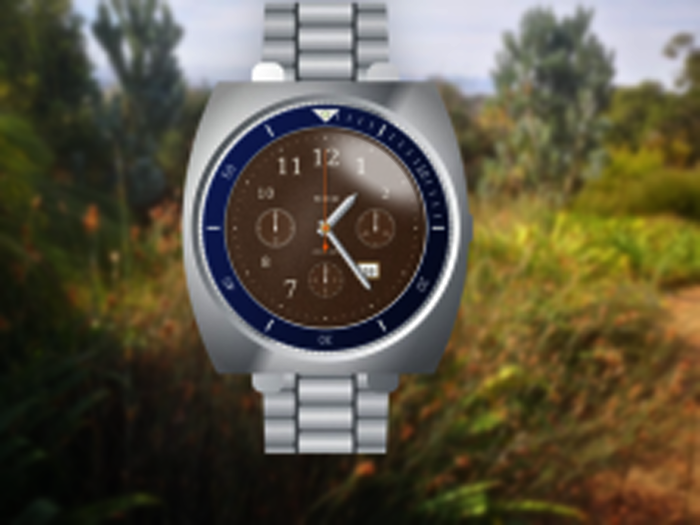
1:24
